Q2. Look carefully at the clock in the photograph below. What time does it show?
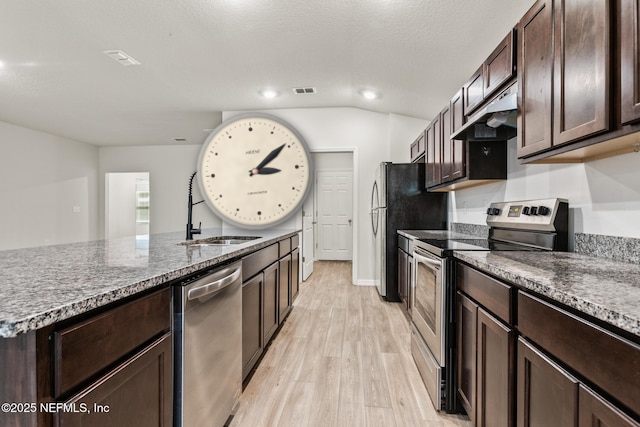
3:09
